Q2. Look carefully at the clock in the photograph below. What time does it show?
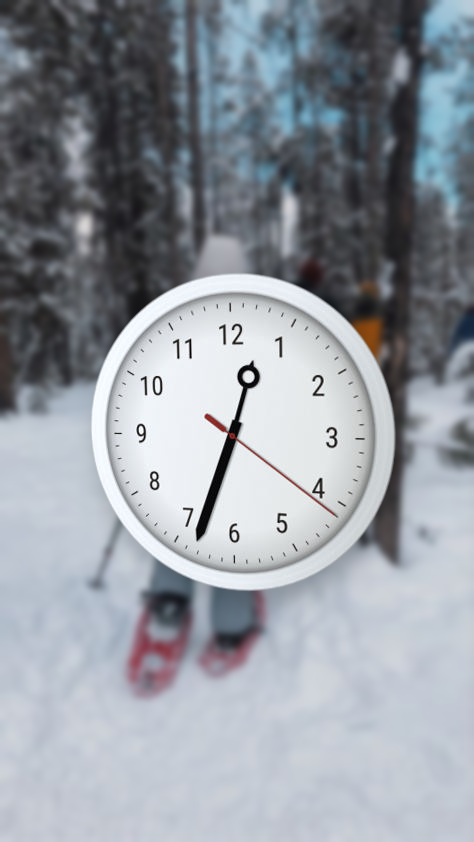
12:33:21
